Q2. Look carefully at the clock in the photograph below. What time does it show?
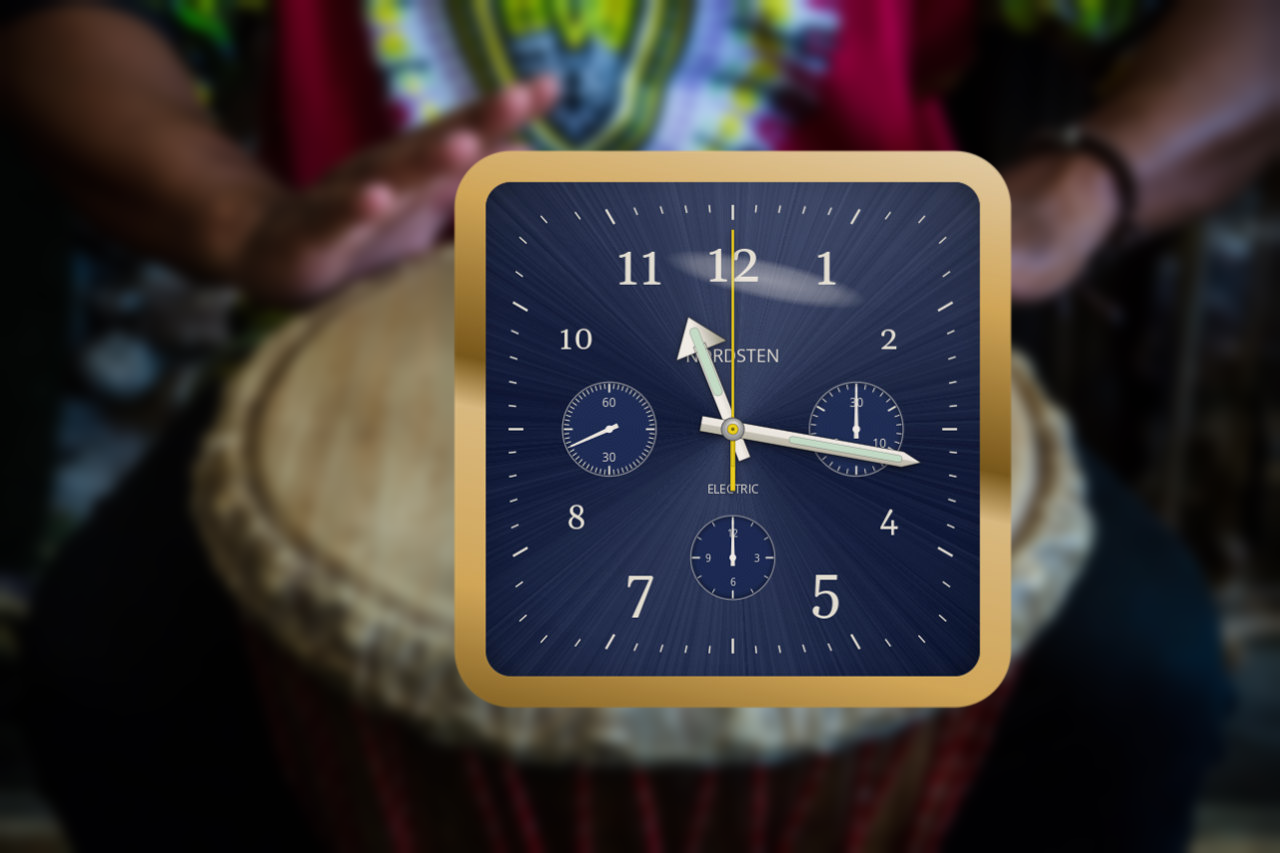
11:16:41
